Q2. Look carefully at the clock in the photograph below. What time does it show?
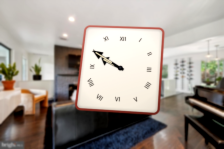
9:50
